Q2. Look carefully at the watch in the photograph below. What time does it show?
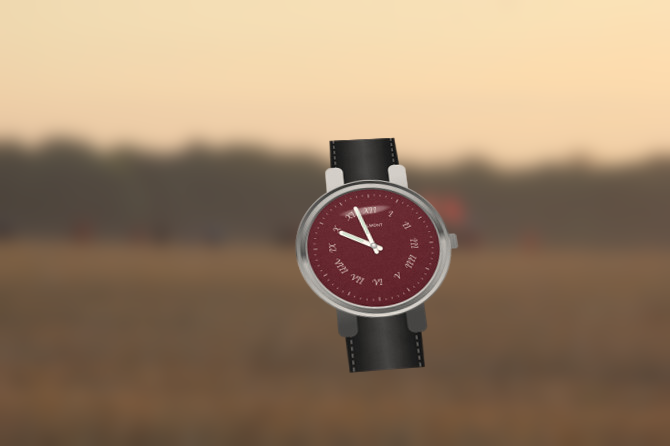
9:57
